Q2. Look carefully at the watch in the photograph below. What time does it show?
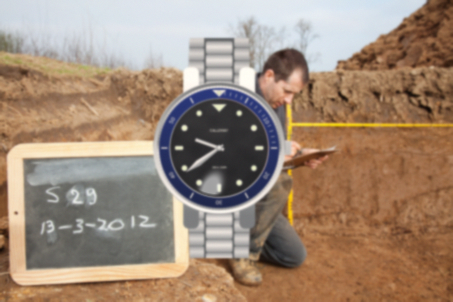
9:39
